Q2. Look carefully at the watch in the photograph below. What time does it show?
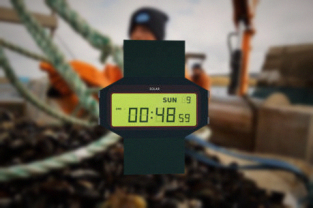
0:48:59
